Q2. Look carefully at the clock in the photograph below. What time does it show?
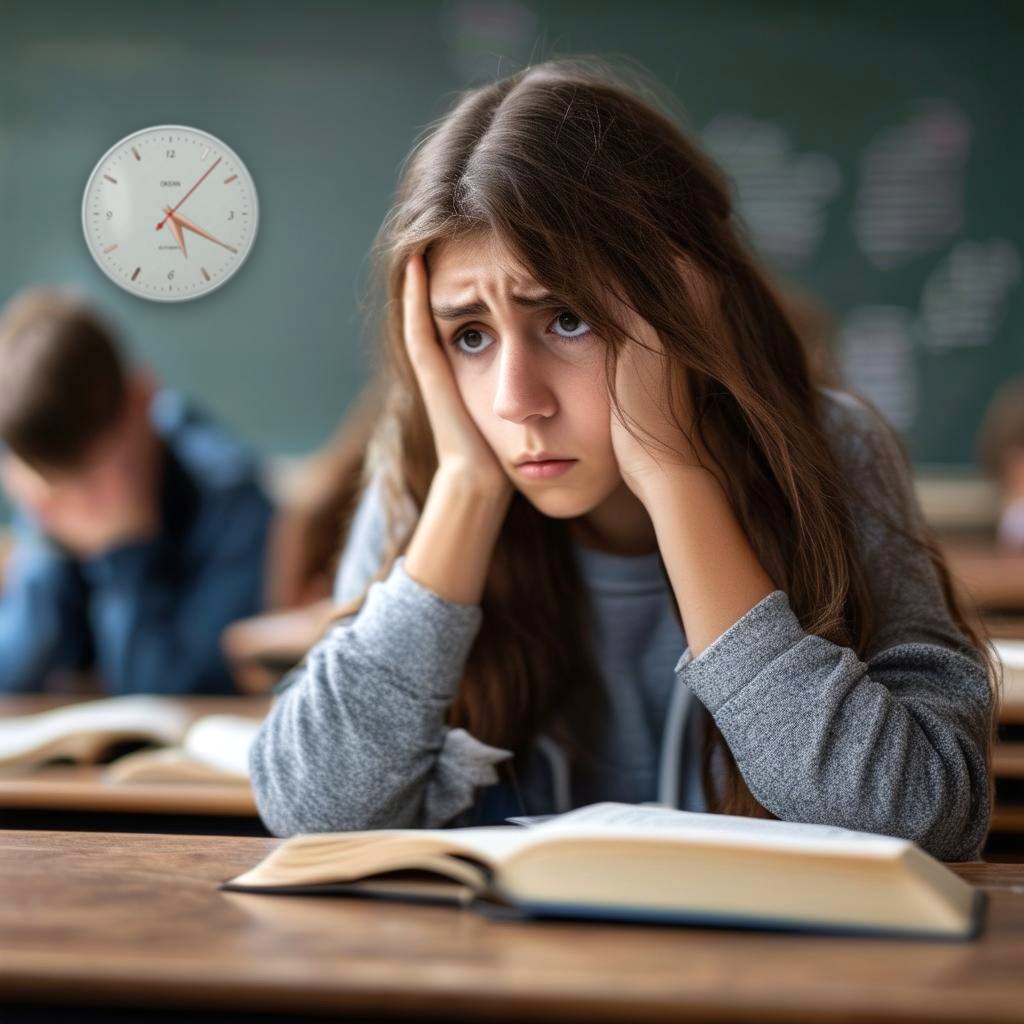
5:20:07
